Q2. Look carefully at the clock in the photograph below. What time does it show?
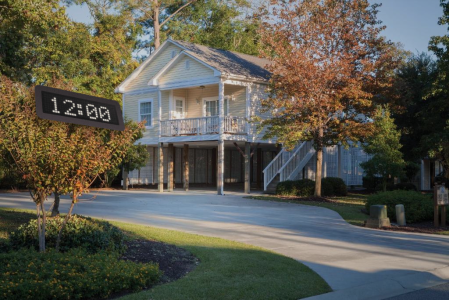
12:00
